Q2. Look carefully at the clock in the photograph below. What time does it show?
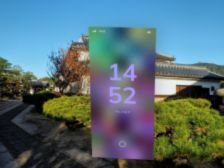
14:52
